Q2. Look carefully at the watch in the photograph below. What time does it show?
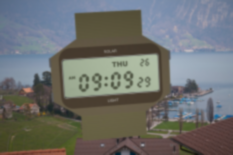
9:09:29
